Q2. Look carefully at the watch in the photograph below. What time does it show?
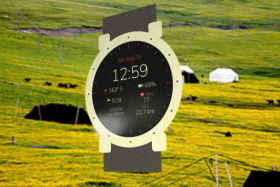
12:59
